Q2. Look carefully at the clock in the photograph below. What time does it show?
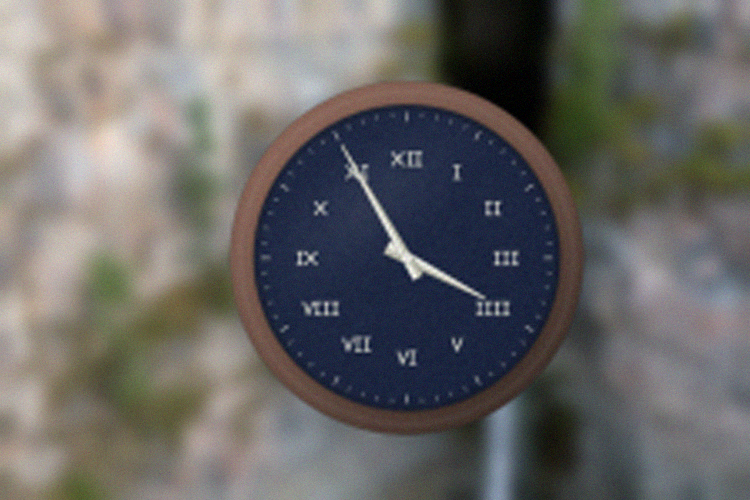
3:55
